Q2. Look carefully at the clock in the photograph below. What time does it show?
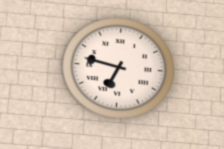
6:47
